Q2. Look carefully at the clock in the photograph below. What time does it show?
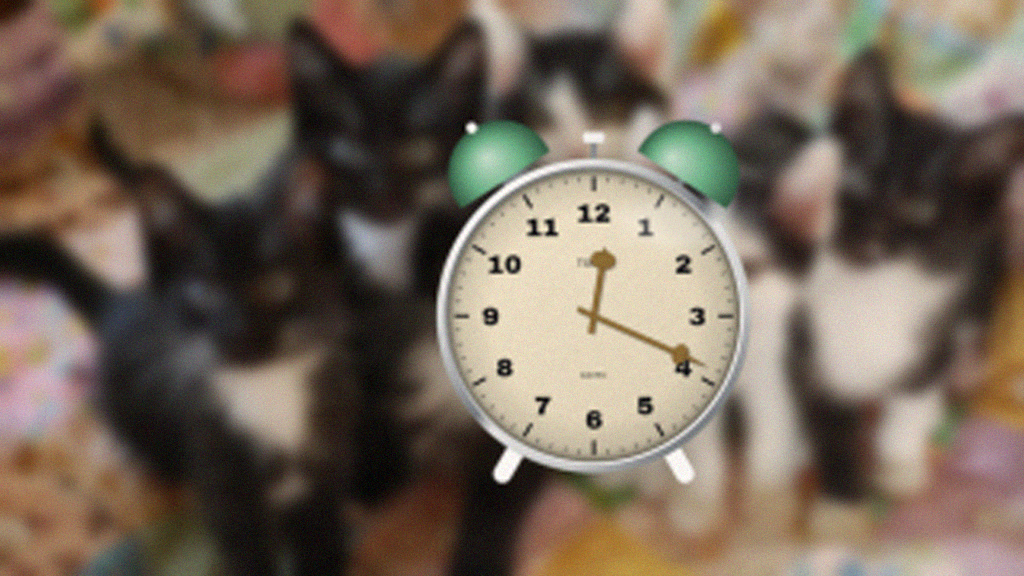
12:19
